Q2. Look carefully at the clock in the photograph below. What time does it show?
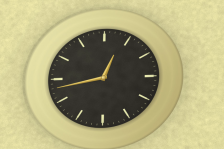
12:43
